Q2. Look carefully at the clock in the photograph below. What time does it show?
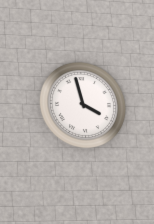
3:58
